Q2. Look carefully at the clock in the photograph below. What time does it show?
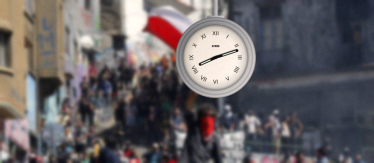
8:12
